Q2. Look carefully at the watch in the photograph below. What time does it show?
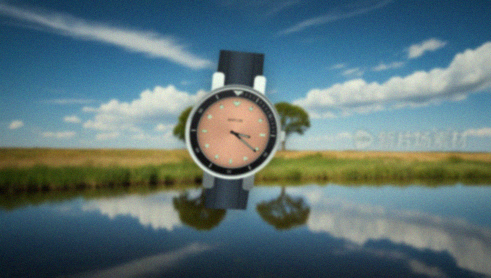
3:21
